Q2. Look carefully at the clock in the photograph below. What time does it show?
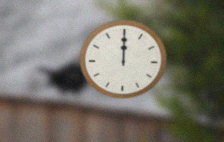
12:00
